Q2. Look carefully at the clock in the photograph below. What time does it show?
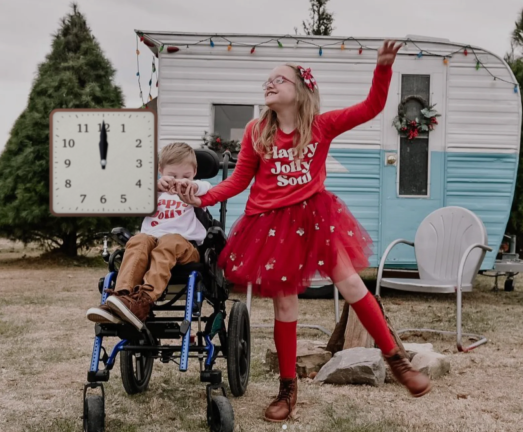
12:00
